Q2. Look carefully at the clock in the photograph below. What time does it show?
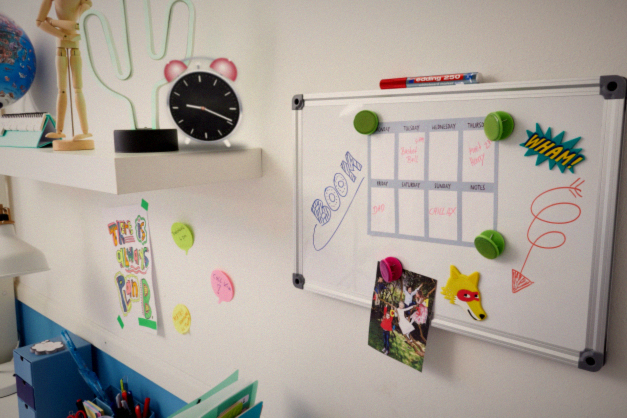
9:19
